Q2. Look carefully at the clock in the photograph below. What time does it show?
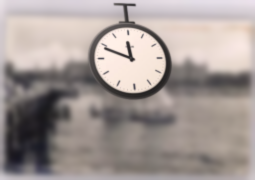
11:49
